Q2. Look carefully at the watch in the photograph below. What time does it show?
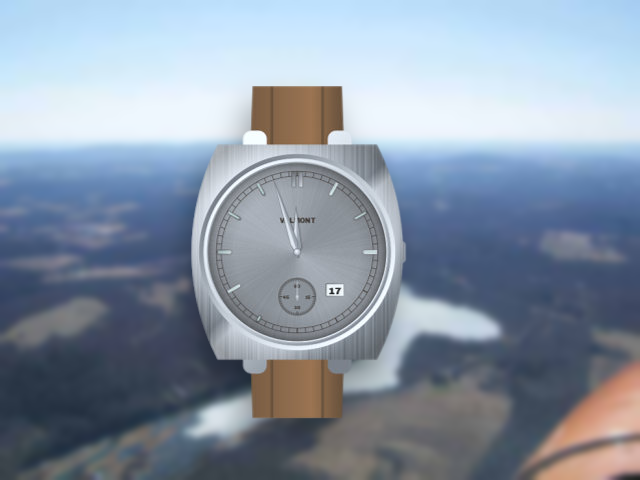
11:57
